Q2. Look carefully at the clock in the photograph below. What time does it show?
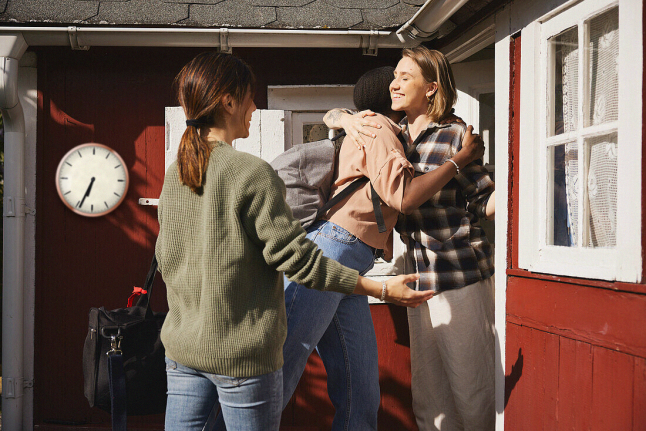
6:34
